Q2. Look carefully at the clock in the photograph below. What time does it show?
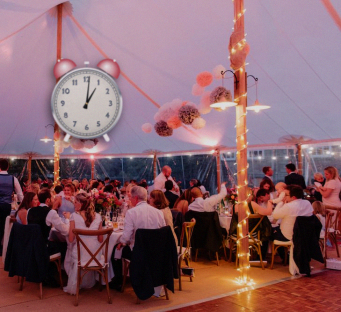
1:01
